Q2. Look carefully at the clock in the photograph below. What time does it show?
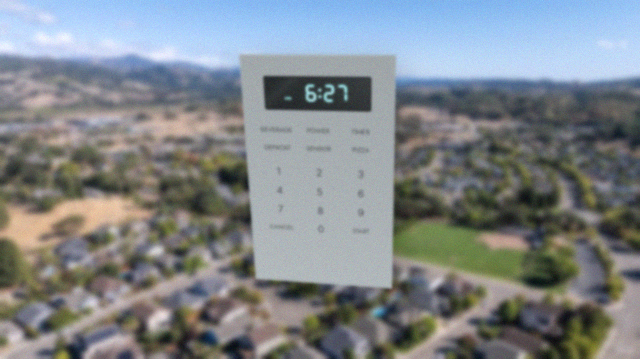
6:27
